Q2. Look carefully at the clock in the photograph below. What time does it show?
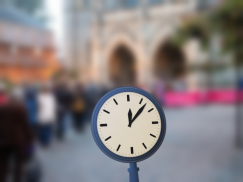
12:07
